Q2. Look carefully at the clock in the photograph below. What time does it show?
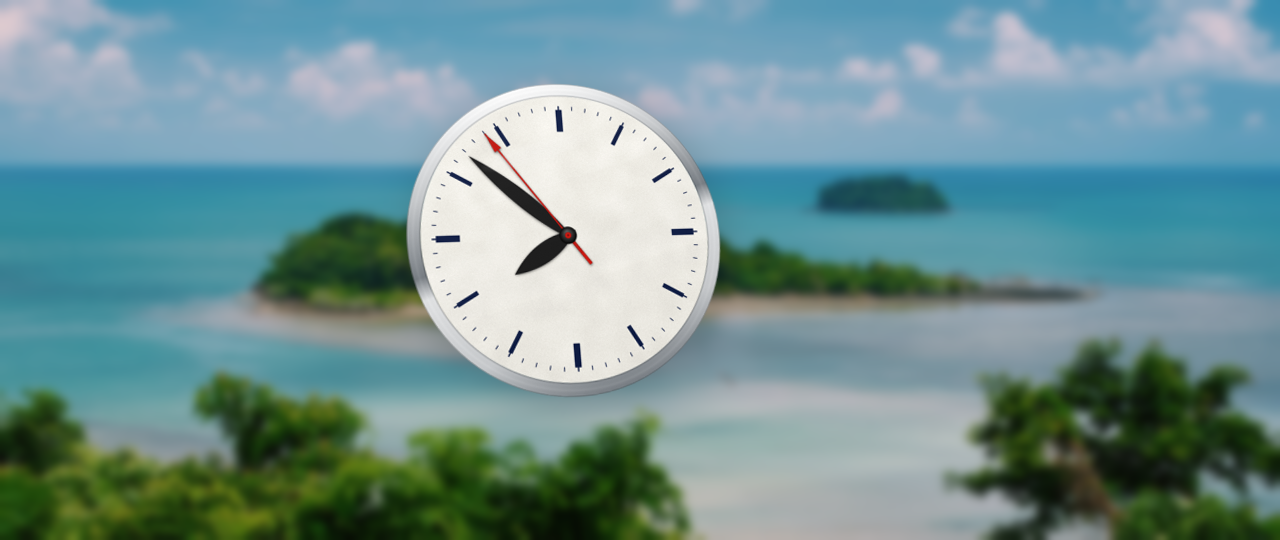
7:51:54
